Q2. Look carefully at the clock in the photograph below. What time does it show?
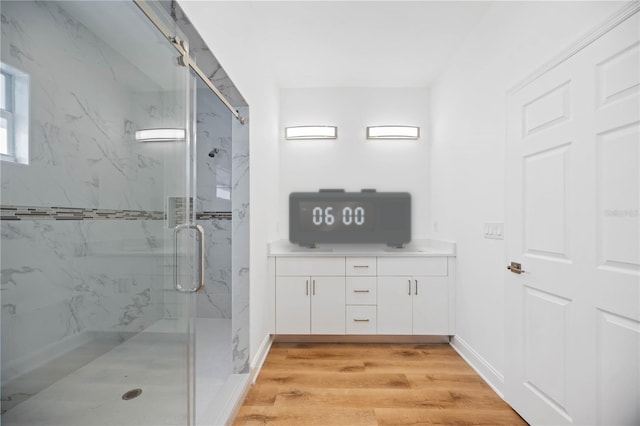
6:00
